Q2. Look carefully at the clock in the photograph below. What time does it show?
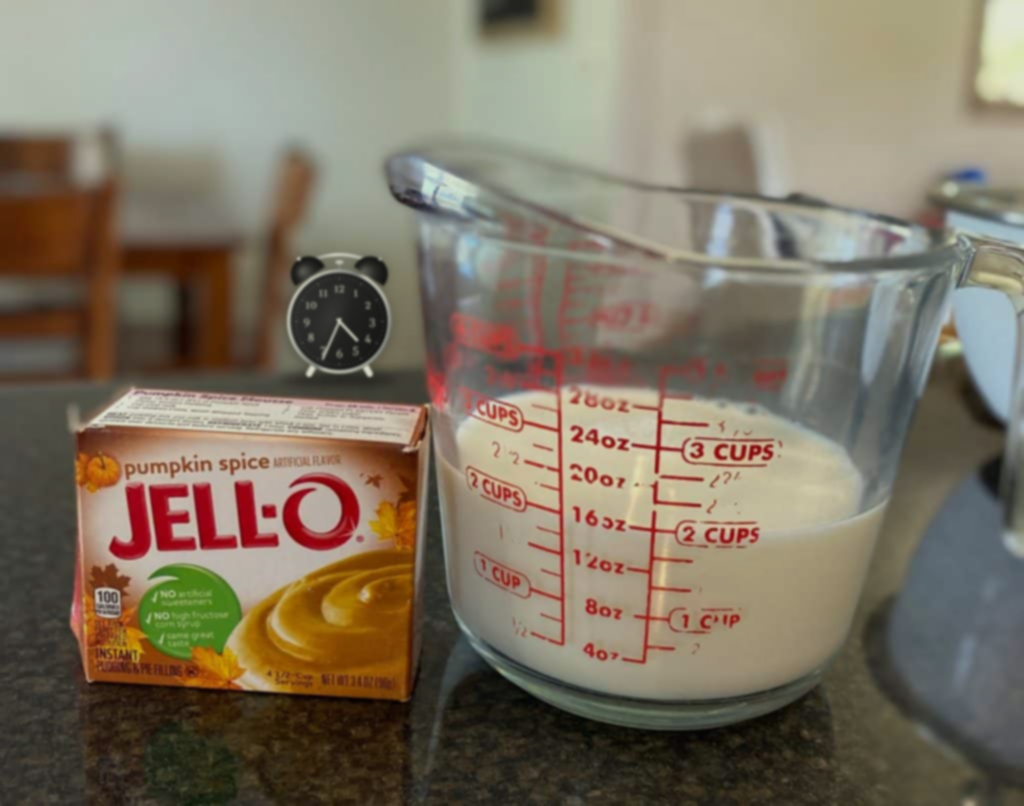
4:34
